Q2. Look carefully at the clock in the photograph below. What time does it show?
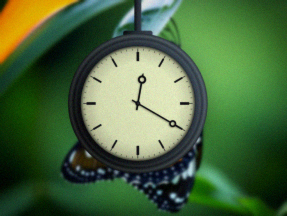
12:20
